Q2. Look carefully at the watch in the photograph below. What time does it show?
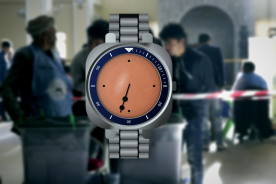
6:33
